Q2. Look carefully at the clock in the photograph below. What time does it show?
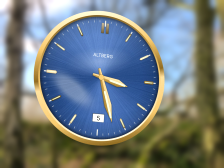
3:27
